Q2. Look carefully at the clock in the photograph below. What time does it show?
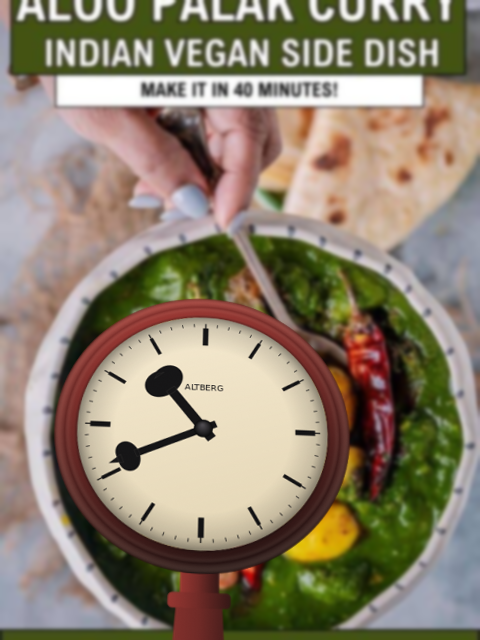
10:41
